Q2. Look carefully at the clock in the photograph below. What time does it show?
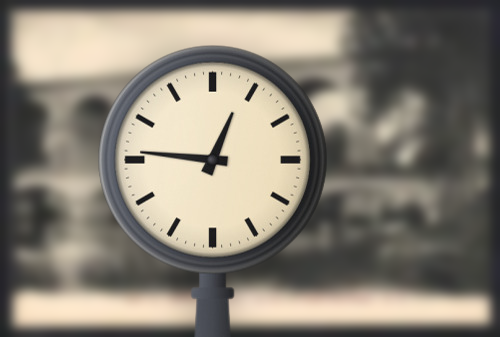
12:46
